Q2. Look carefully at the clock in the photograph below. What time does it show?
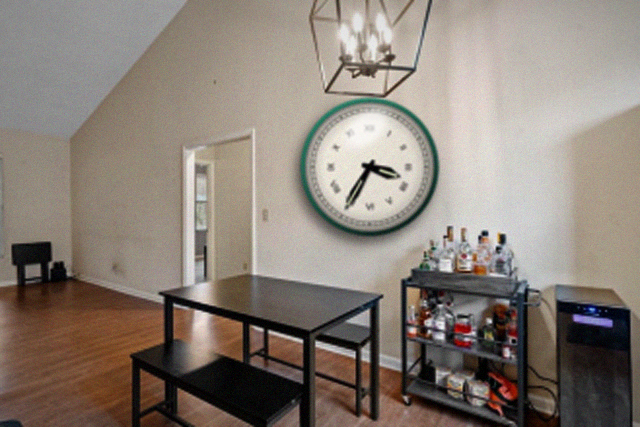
3:35
